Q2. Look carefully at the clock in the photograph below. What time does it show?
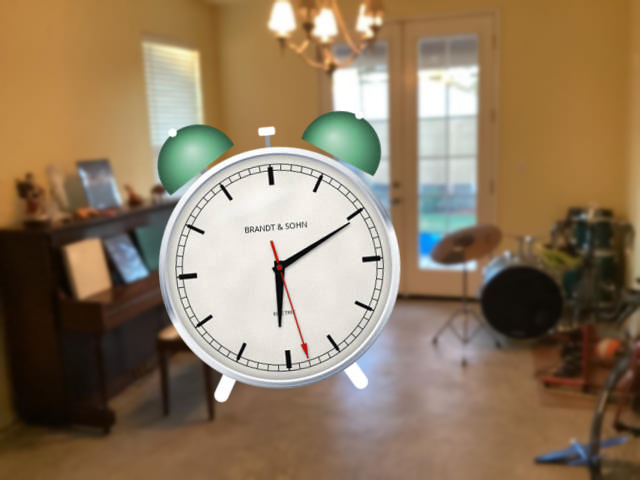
6:10:28
